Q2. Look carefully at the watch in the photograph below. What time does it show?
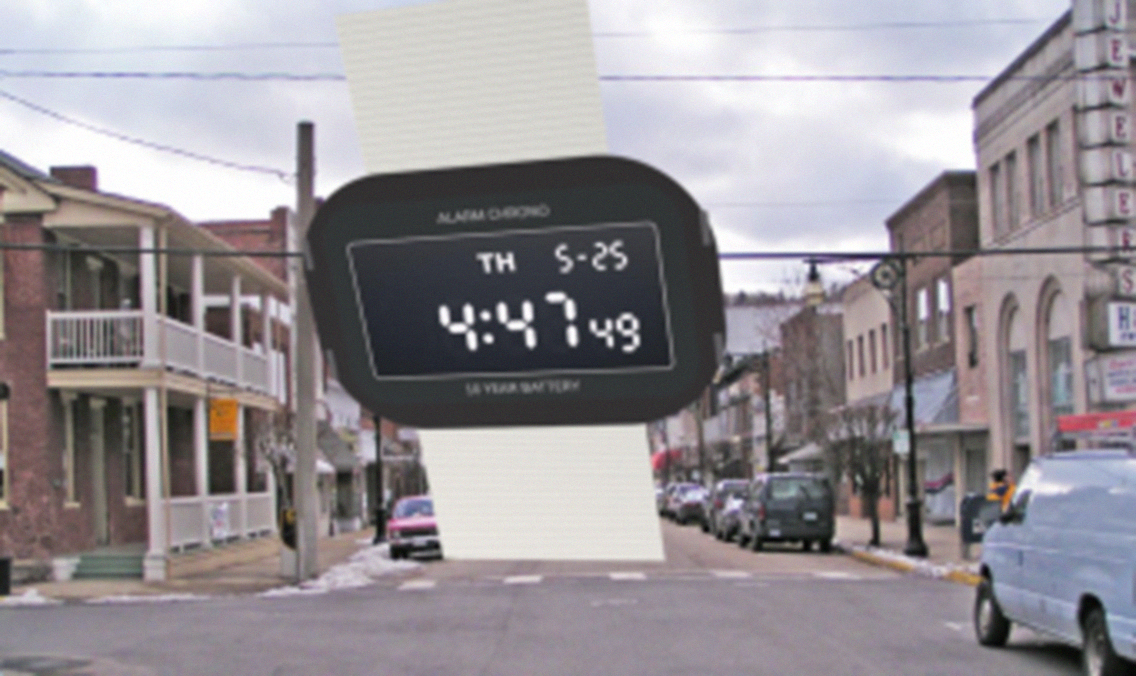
4:47:49
